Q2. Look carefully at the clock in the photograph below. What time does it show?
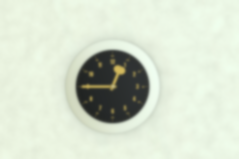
12:45
